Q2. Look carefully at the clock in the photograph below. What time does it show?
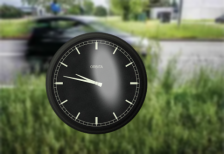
9:47
